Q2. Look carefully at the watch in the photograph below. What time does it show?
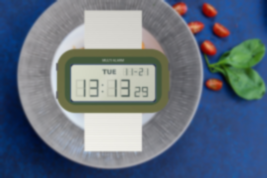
13:13:29
